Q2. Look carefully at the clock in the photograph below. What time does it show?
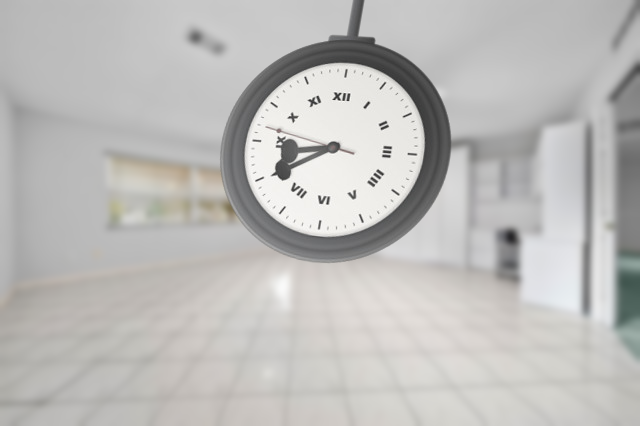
8:39:47
